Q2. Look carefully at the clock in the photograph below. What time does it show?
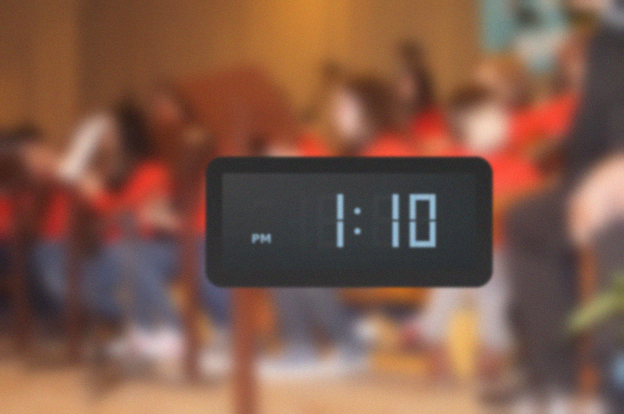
1:10
